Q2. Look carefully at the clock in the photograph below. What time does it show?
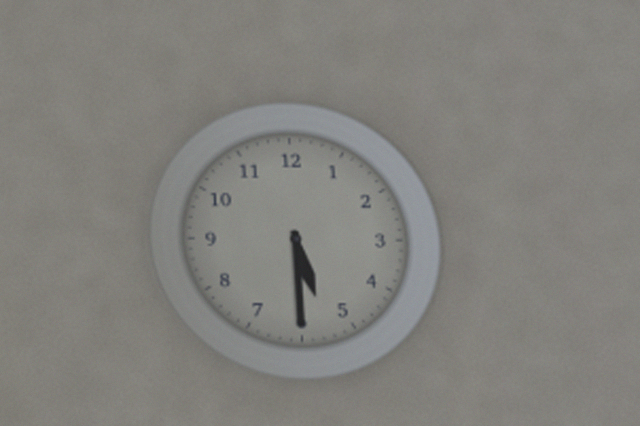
5:30
